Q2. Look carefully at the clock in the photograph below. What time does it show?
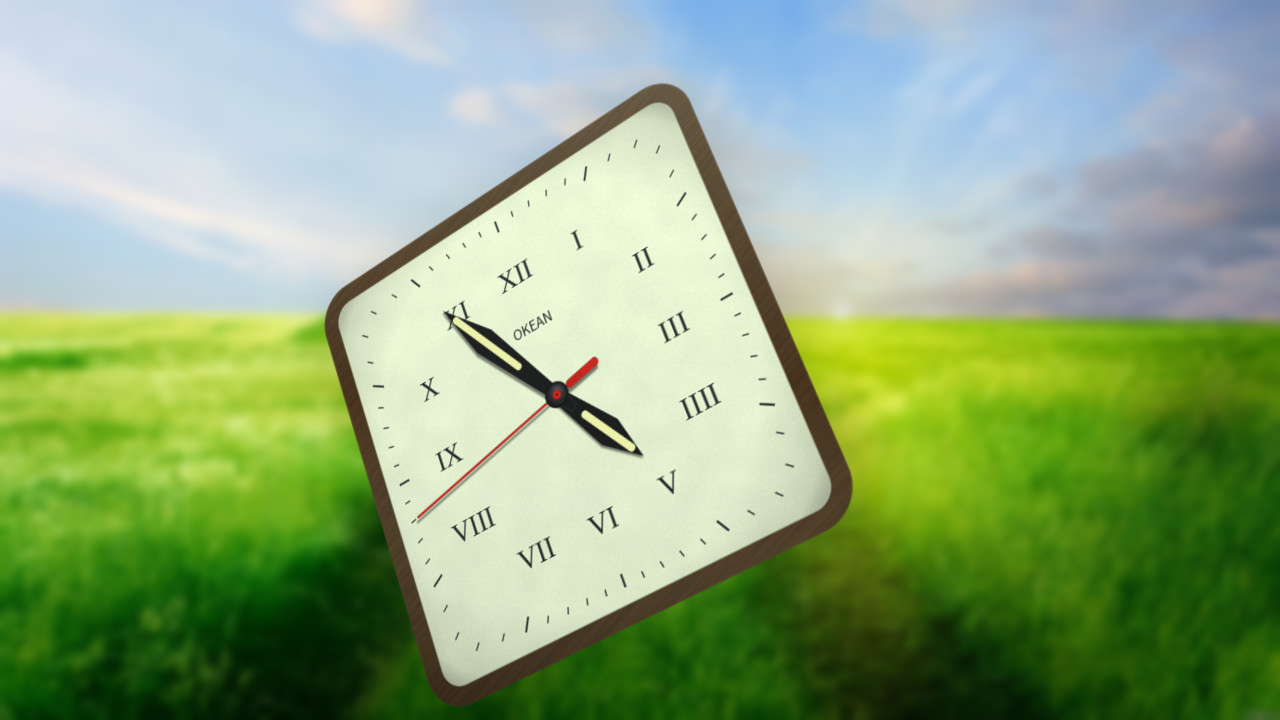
4:54:43
